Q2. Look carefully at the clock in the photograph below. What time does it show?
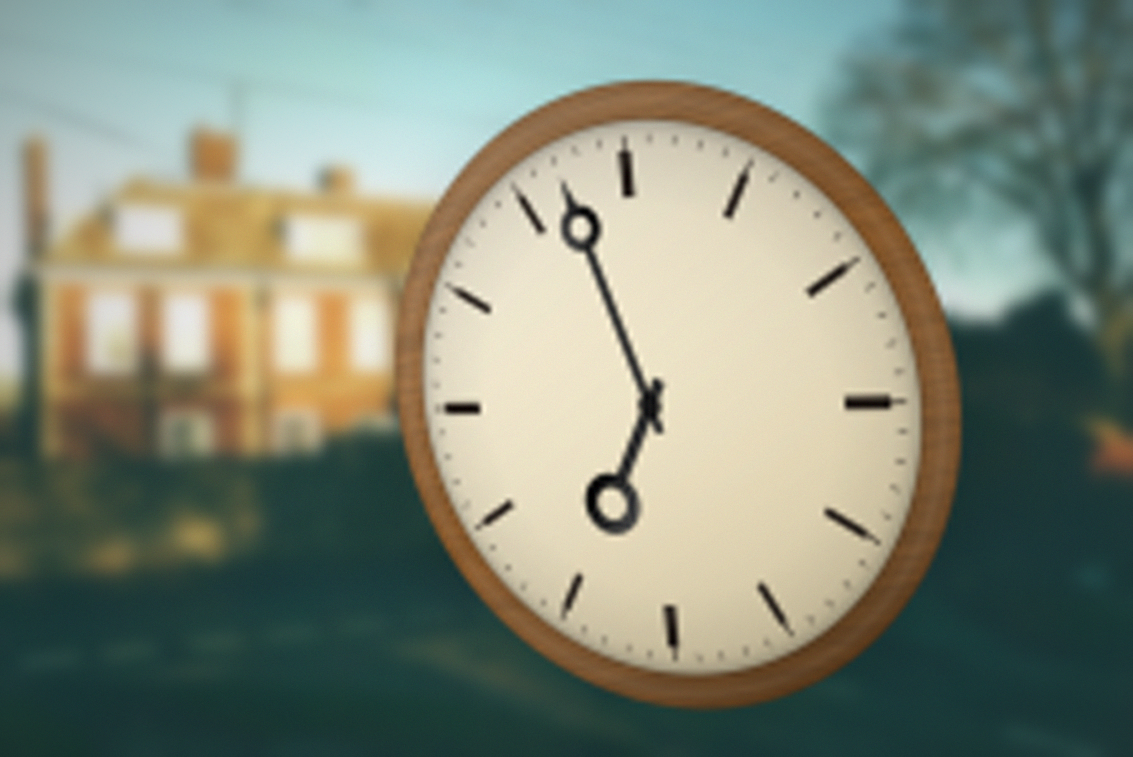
6:57
